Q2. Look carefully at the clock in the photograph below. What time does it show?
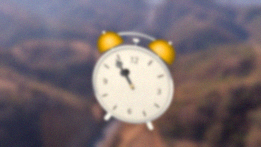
10:54
